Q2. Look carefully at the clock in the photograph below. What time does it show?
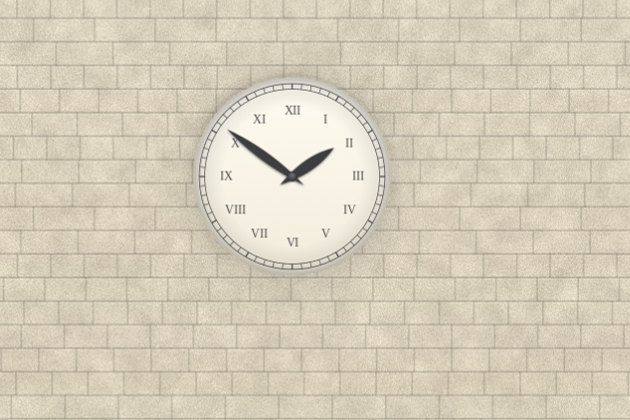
1:51
